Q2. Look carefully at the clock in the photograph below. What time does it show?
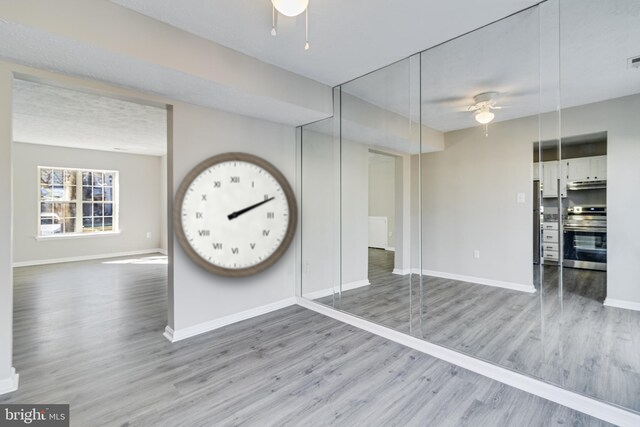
2:11
